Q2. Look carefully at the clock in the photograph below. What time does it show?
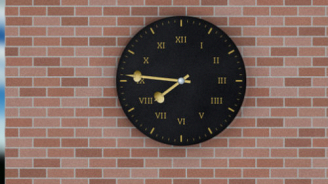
7:46
